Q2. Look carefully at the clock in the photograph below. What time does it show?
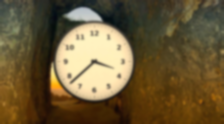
3:38
